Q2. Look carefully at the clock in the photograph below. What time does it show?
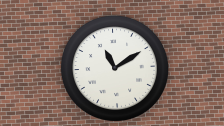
11:10
